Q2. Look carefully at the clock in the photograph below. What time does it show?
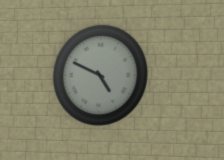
4:49
